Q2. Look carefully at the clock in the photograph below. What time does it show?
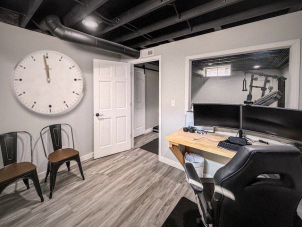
11:59
